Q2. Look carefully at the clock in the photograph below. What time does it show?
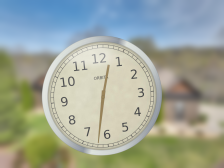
12:32
